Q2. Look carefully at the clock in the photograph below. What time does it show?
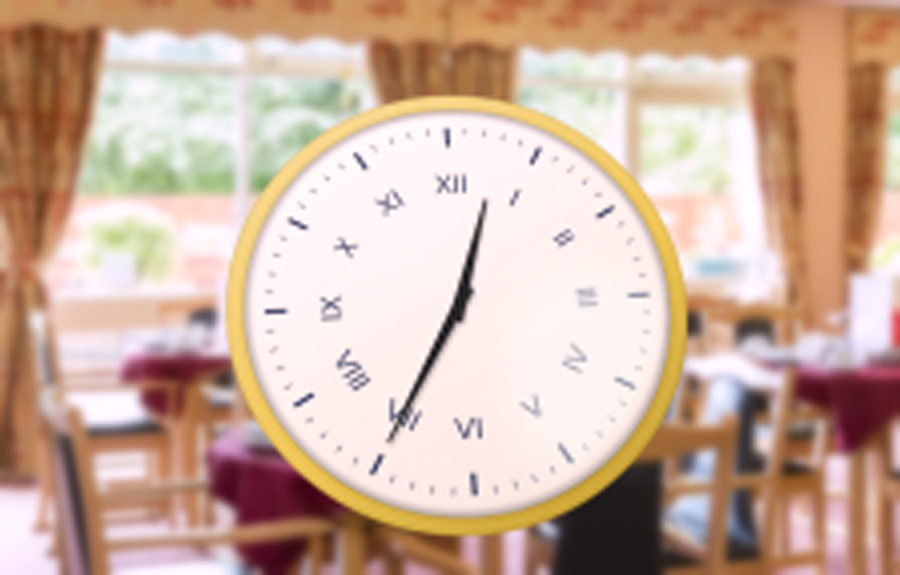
12:35
